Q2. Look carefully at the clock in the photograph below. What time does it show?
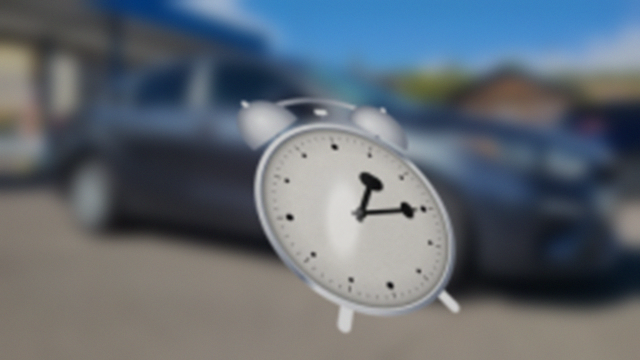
1:15
